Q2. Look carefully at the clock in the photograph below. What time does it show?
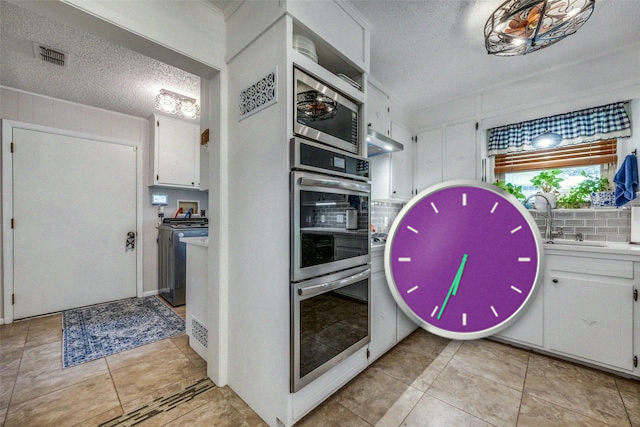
6:34
